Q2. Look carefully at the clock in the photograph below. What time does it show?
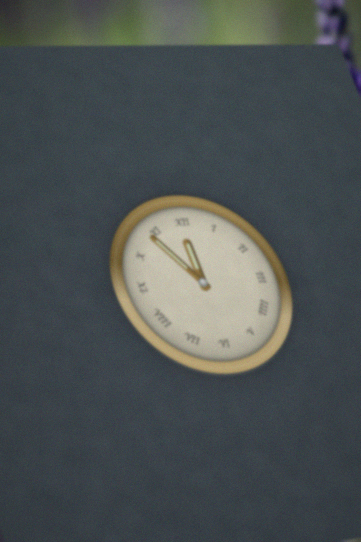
11:54
